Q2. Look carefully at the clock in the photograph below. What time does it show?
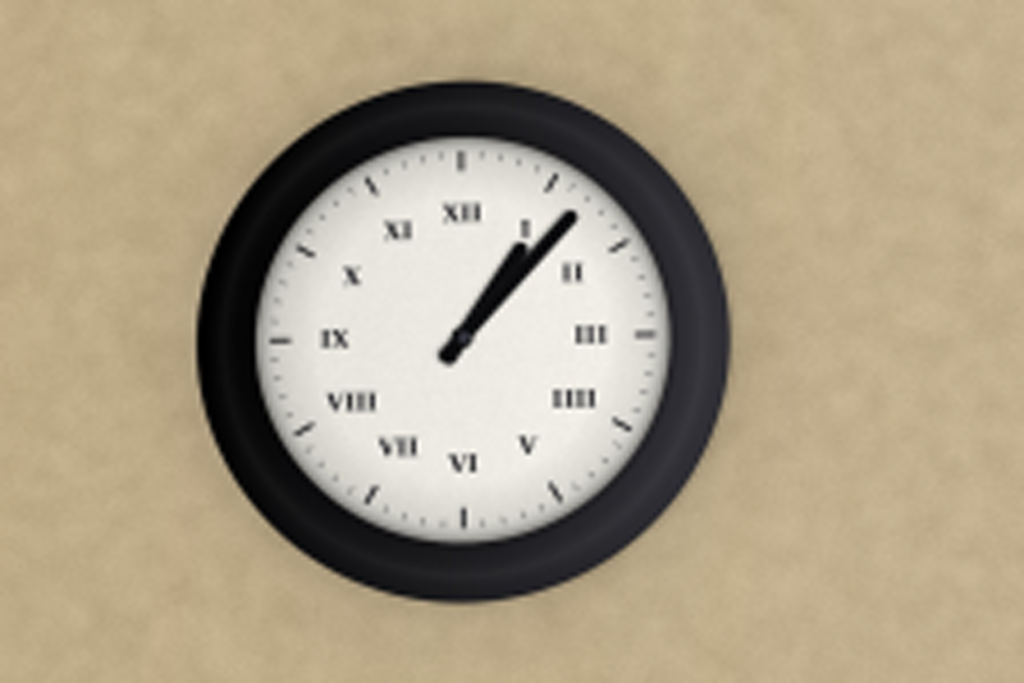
1:07
